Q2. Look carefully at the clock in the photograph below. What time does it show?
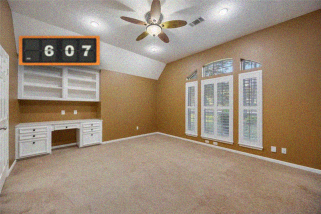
6:07
